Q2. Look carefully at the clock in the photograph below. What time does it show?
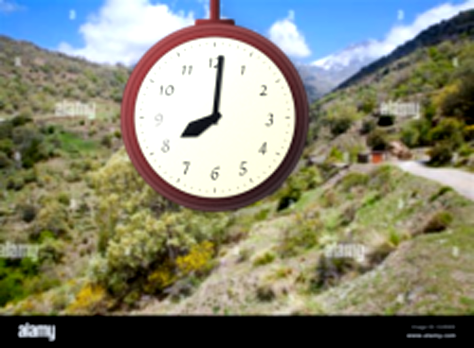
8:01
